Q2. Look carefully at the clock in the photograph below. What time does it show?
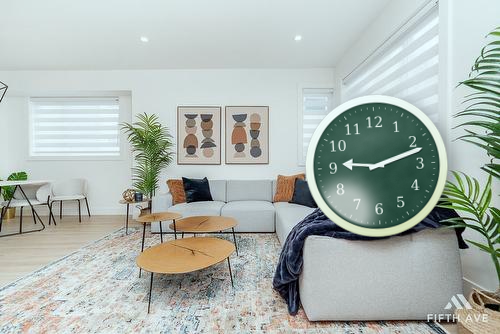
9:12
